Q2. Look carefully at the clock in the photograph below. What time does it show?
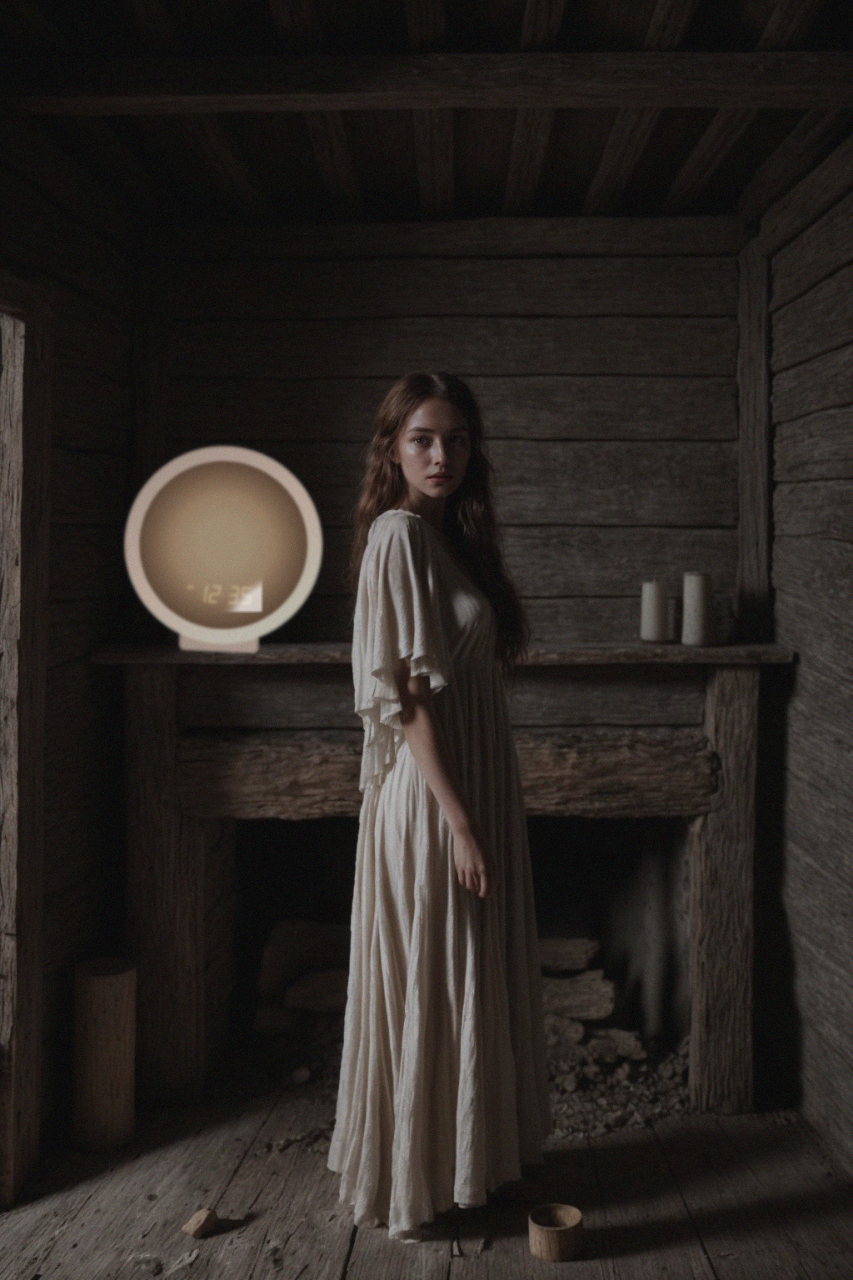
12:35
